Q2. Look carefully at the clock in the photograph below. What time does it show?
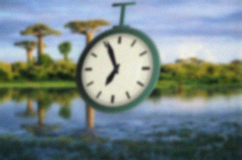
6:56
